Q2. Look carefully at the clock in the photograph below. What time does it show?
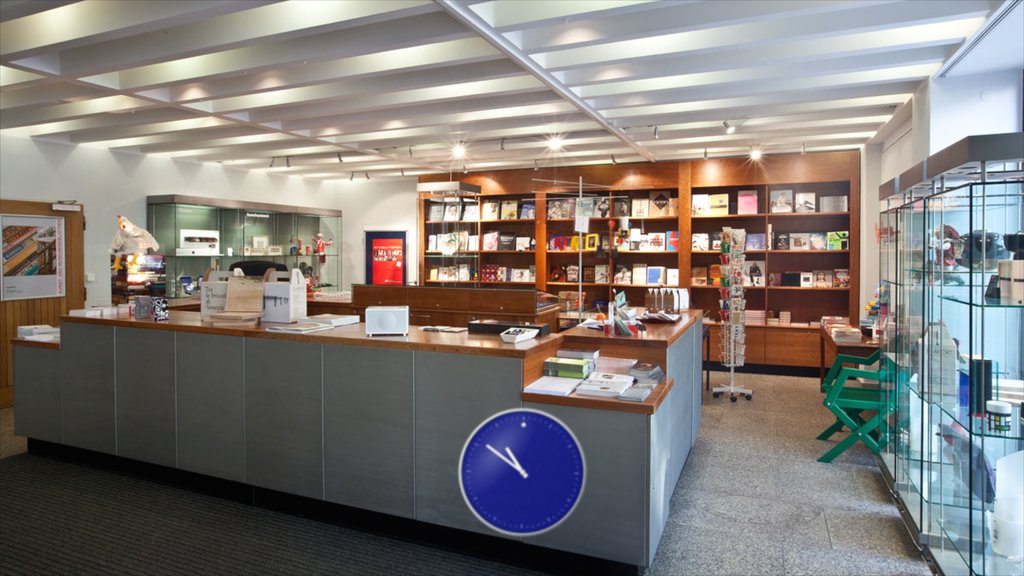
10:51
